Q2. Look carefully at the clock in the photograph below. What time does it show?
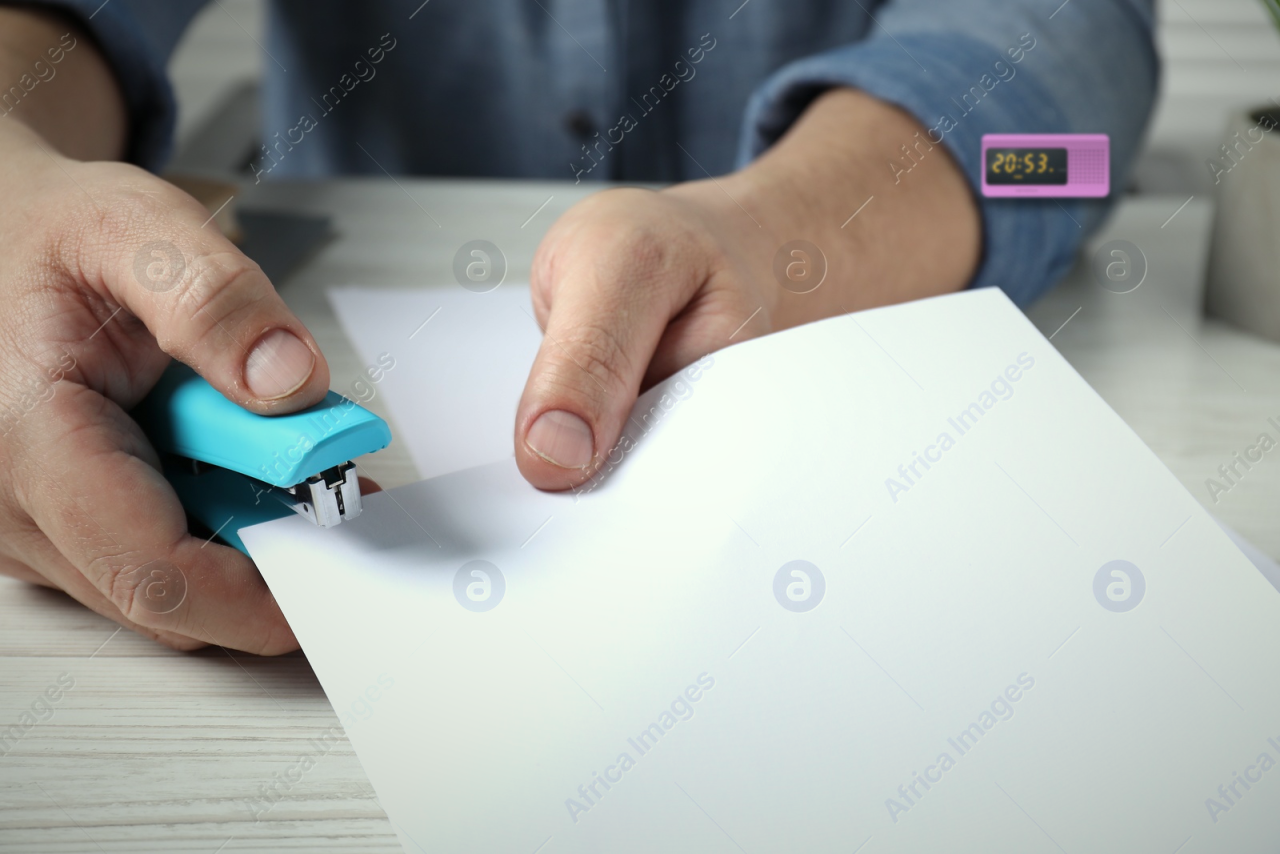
20:53
